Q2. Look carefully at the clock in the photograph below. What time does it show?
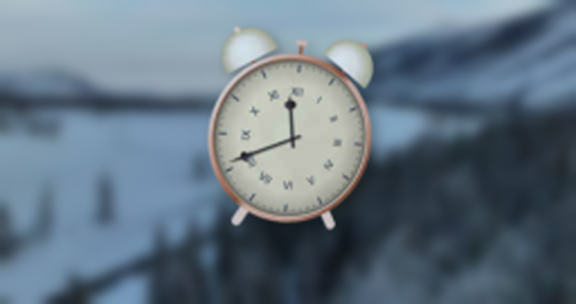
11:41
